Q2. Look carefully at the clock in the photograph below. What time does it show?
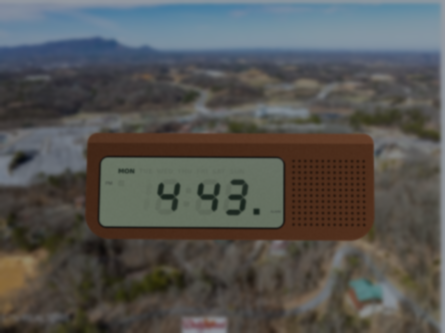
4:43
